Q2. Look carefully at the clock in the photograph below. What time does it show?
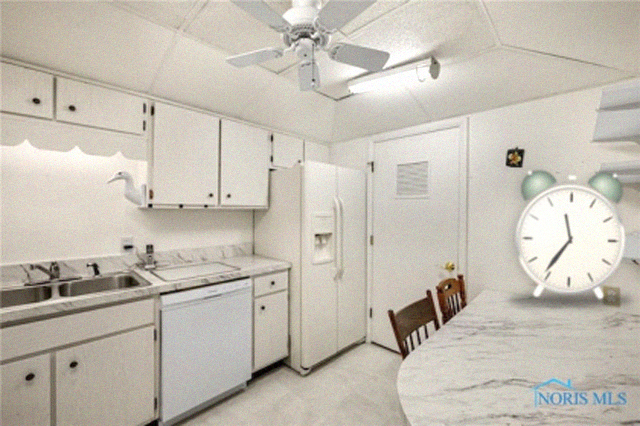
11:36
